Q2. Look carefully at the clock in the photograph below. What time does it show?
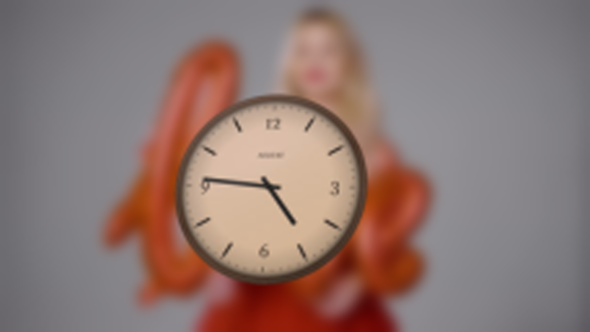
4:46
